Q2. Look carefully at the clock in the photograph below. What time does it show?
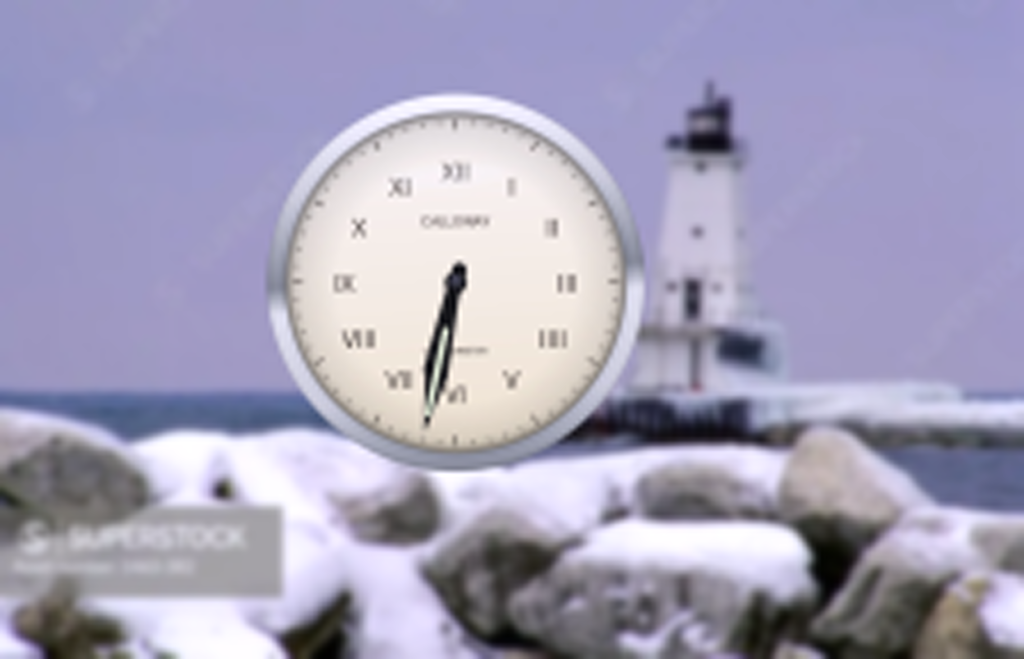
6:32
